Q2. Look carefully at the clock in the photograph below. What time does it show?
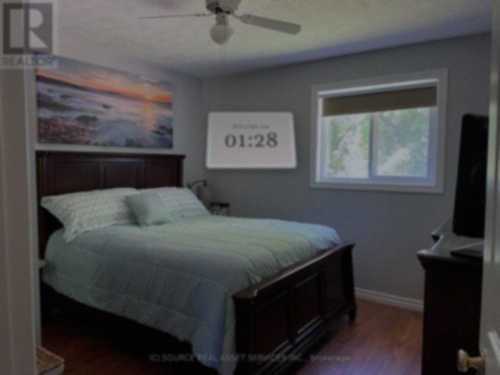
1:28
